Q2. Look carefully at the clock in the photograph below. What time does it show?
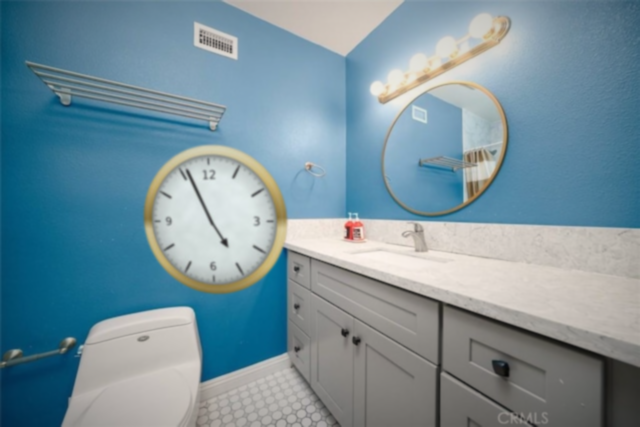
4:56
